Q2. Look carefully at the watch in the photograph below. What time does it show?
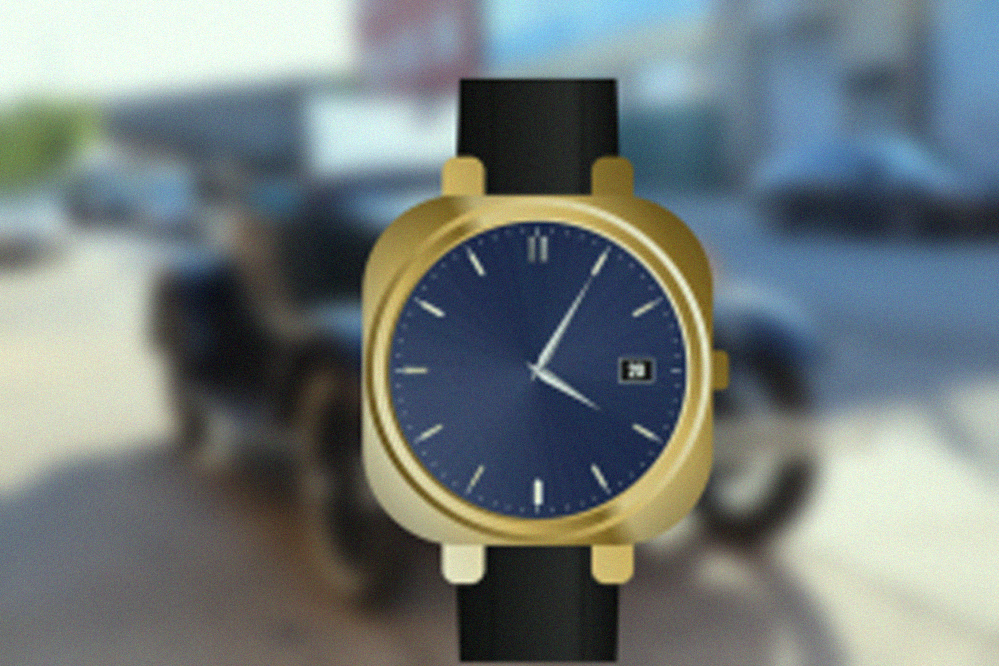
4:05
